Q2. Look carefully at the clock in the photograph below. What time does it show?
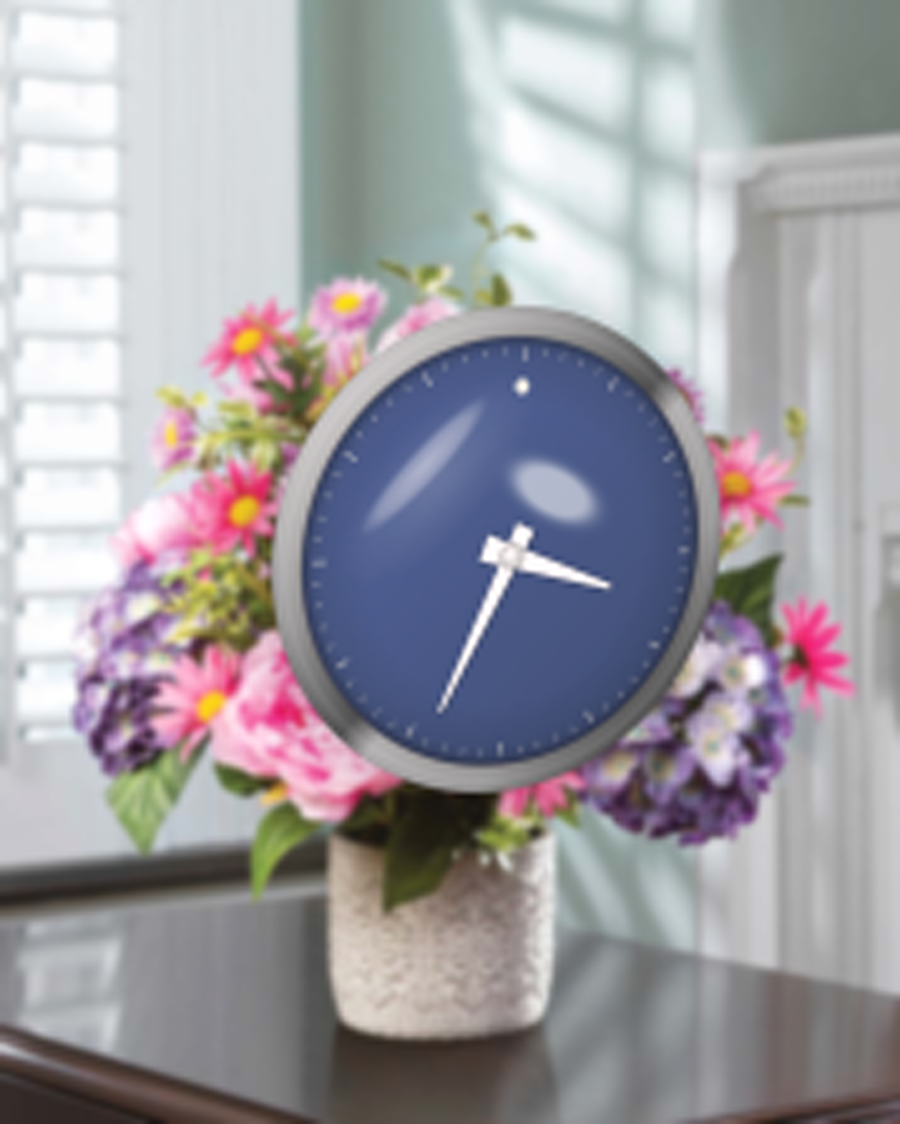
3:34
